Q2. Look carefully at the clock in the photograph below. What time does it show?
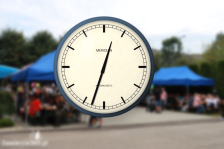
12:33
